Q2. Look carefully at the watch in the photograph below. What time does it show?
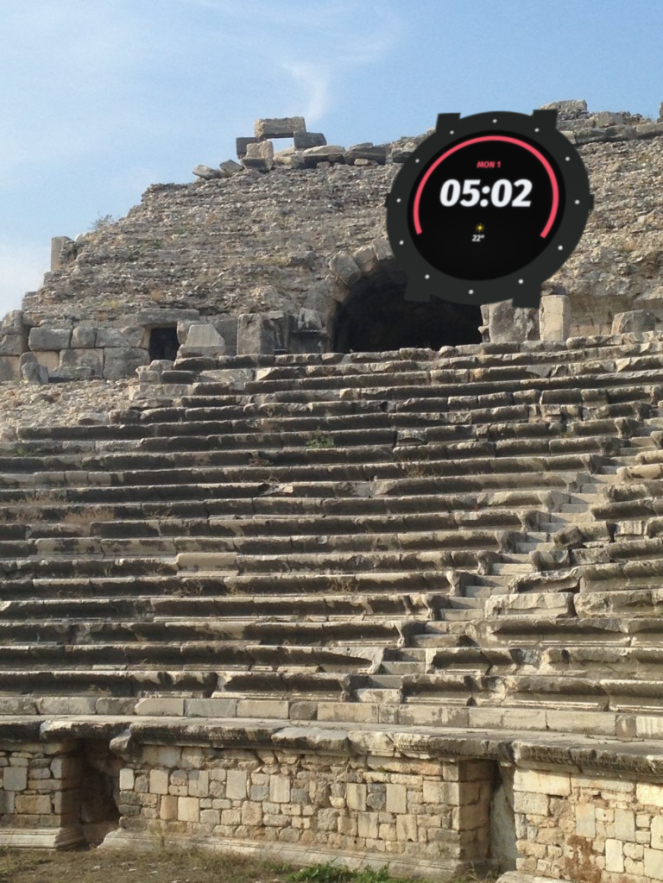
5:02
